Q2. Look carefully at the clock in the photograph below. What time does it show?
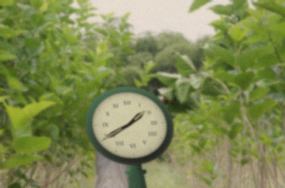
1:40
